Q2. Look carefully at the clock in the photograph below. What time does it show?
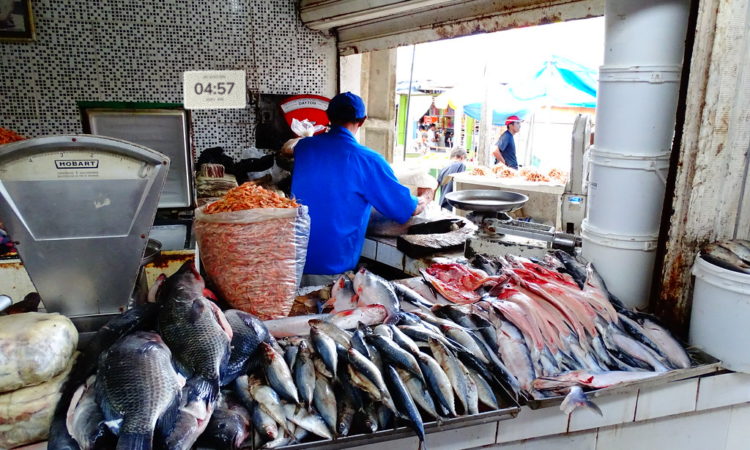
4:57
